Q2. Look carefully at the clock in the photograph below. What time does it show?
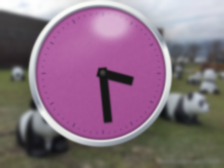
3:29
